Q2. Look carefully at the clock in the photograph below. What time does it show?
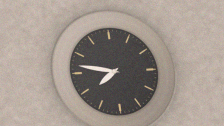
7:47
